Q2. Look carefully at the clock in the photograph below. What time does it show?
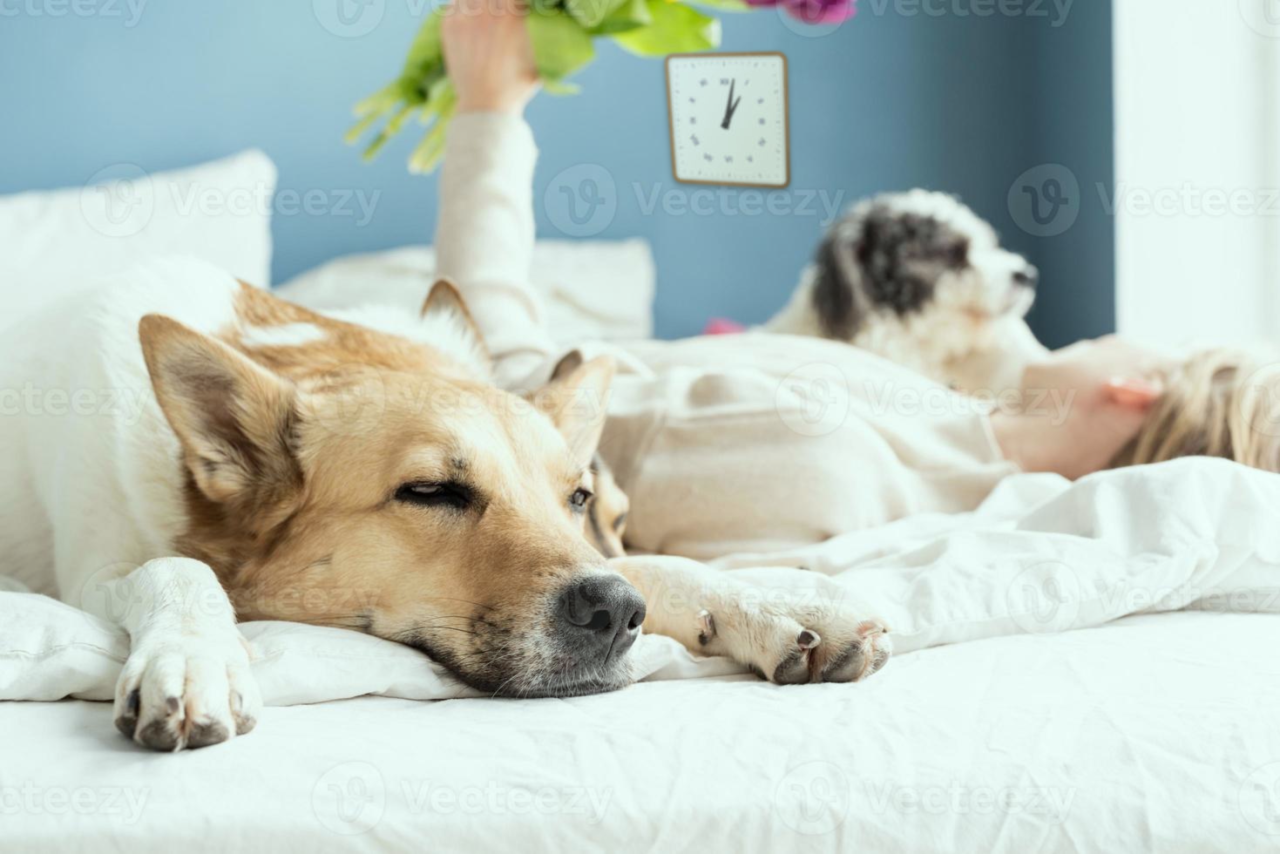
1:02
